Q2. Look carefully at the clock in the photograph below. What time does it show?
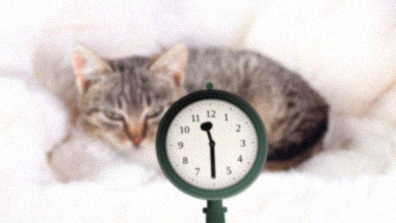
11:30
